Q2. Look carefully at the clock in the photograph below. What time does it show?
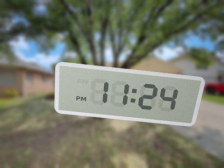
11:24
